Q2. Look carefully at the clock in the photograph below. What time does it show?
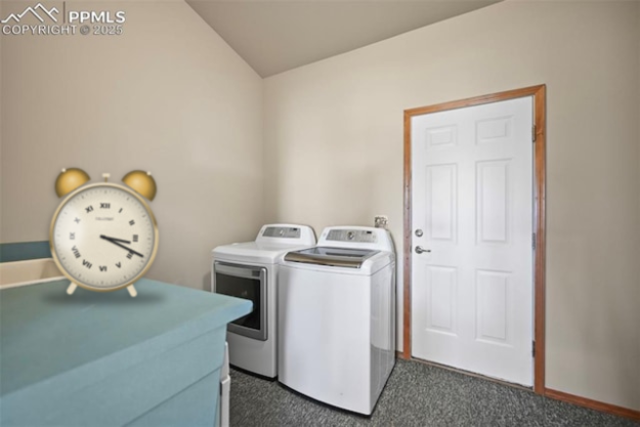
3:19
